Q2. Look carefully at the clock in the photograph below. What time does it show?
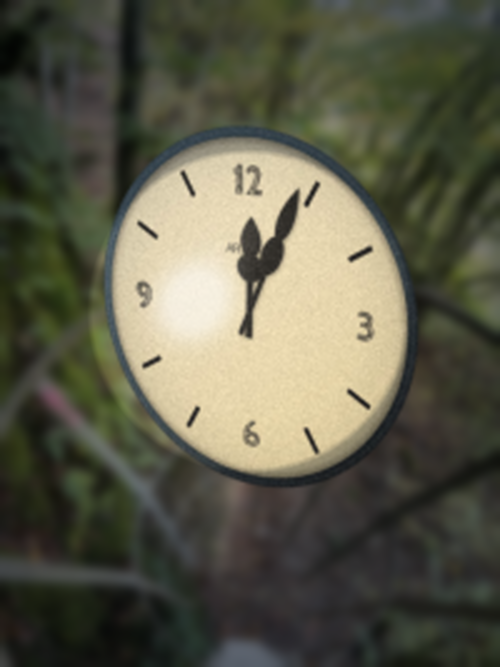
12:04
